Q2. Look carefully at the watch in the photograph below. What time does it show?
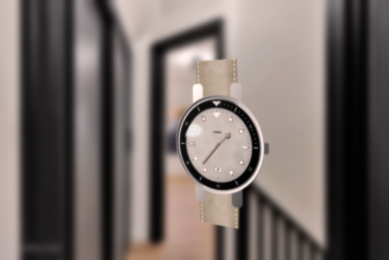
1:37
